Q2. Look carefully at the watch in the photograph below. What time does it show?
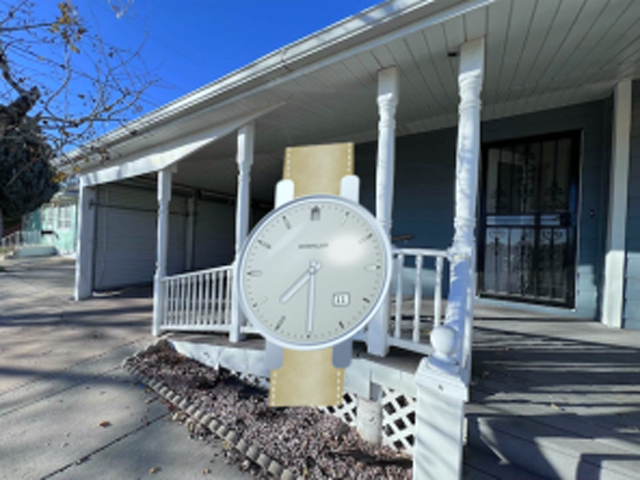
7:30
